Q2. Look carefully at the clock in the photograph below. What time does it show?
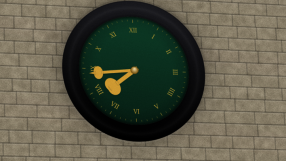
7:44
